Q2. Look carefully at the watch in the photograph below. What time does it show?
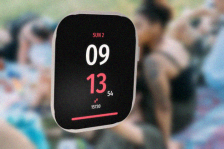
9:13
